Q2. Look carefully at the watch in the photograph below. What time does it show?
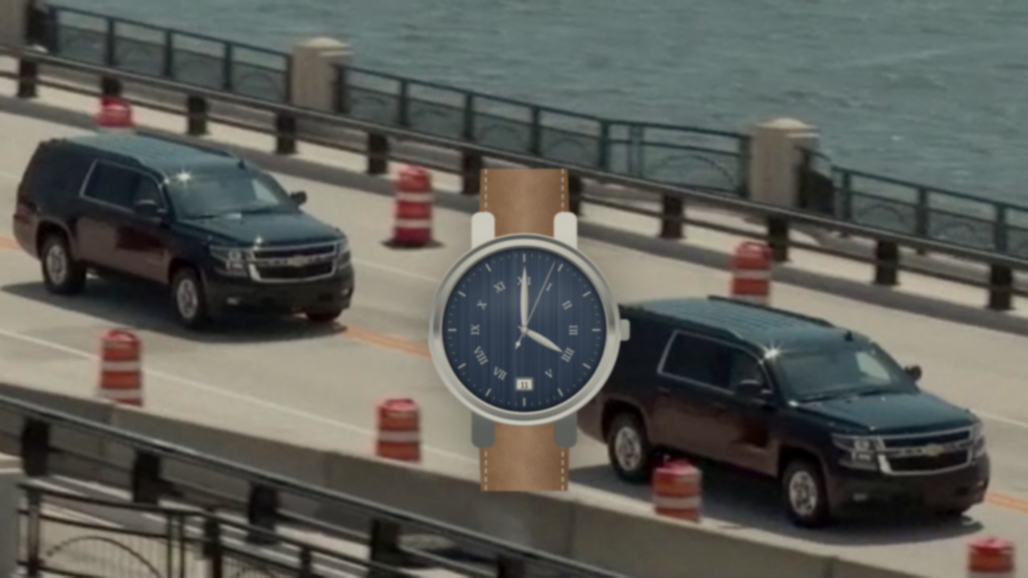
4:00:04
